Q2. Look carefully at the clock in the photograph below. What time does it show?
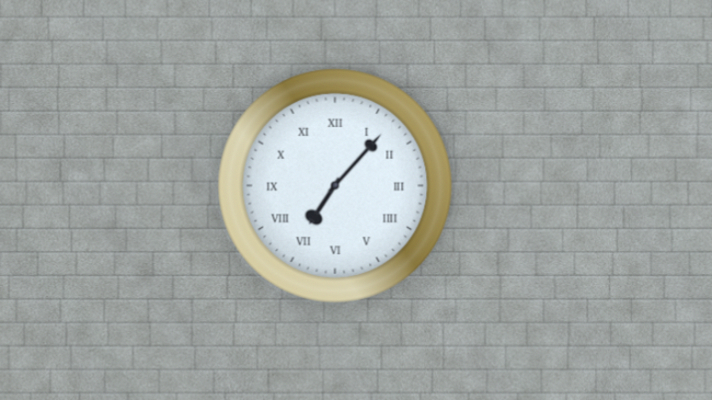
7:07
